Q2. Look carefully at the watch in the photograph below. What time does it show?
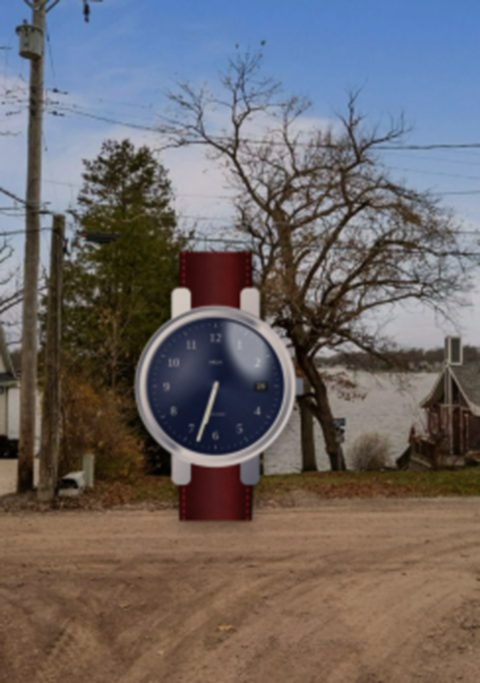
6:33
